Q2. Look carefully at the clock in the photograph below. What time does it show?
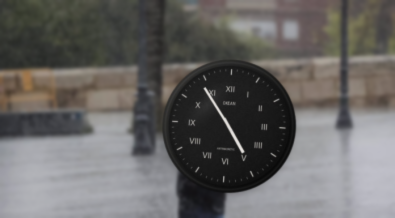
4:54
